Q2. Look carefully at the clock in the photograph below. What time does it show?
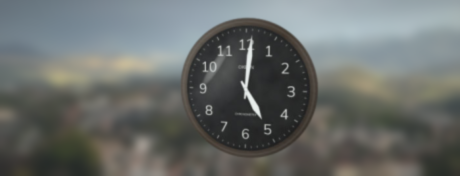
5:01
